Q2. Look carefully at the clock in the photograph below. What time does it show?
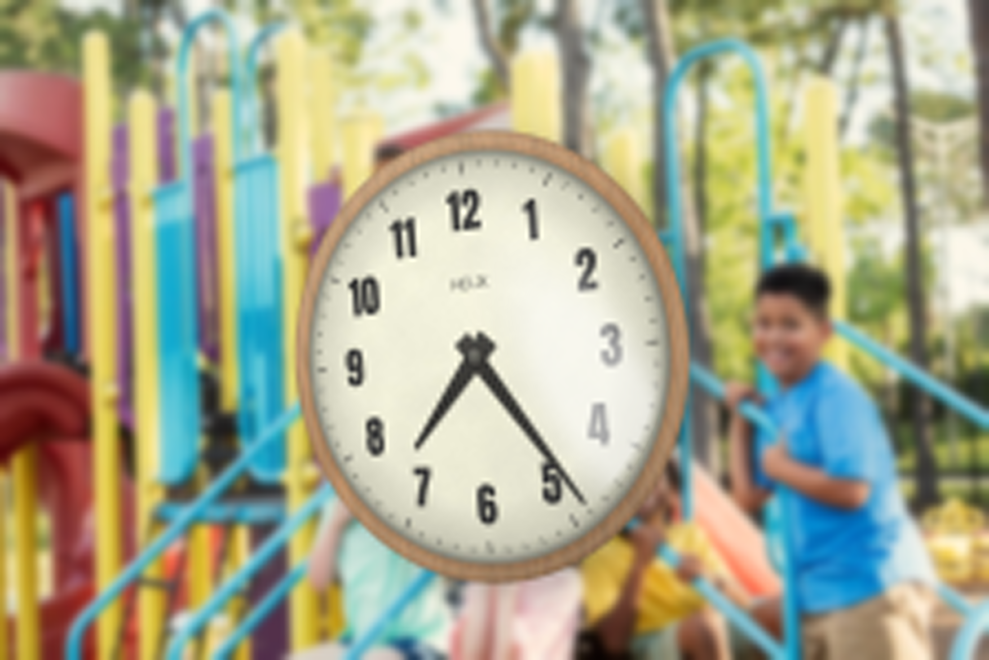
7:24
